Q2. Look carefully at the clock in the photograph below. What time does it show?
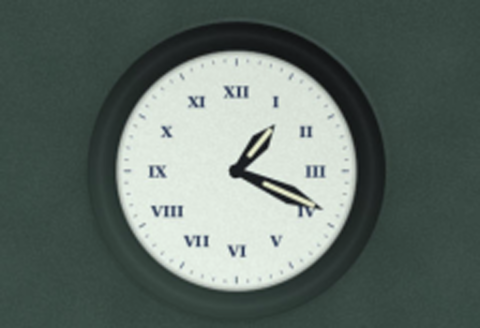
1:19
